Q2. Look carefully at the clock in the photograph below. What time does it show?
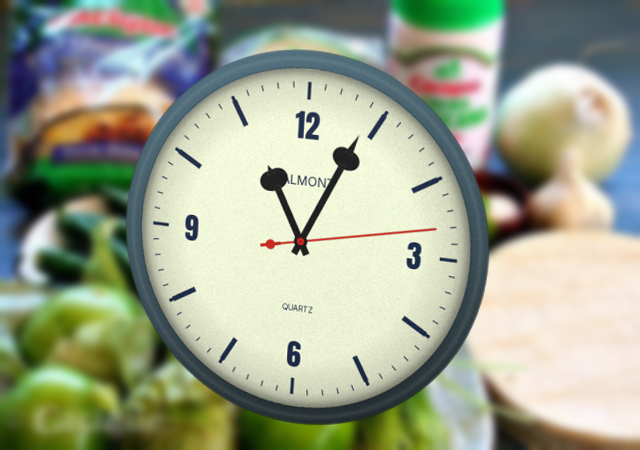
11:04:13
